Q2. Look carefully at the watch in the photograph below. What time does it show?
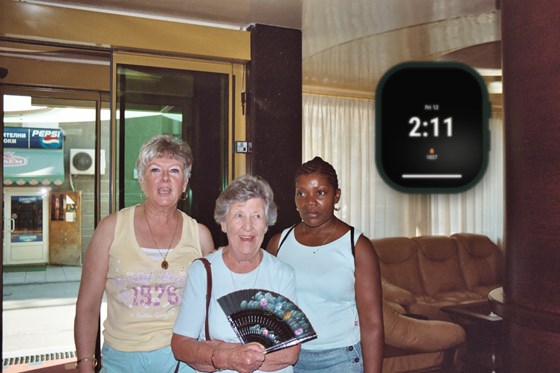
2:11
